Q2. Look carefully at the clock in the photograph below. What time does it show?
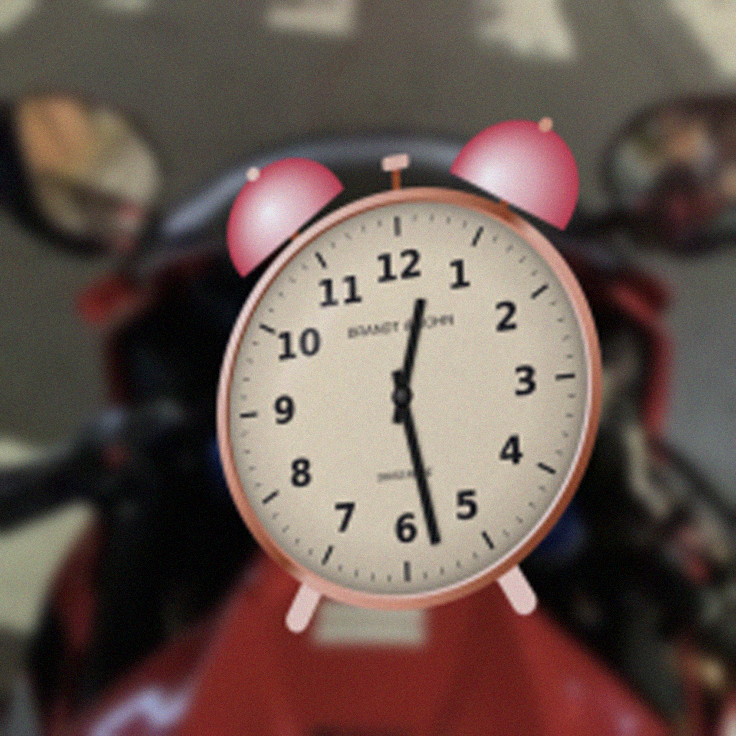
12:28
